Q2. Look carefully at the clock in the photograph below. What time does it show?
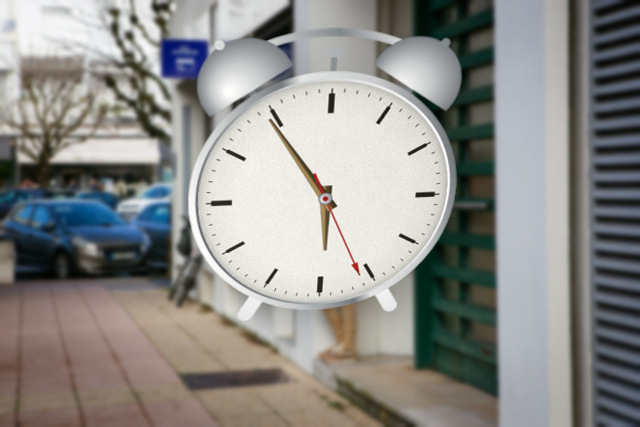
5:54:26
